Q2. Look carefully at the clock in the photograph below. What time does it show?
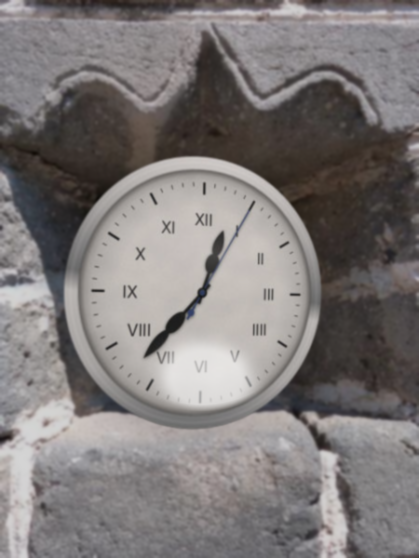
12:37:05
